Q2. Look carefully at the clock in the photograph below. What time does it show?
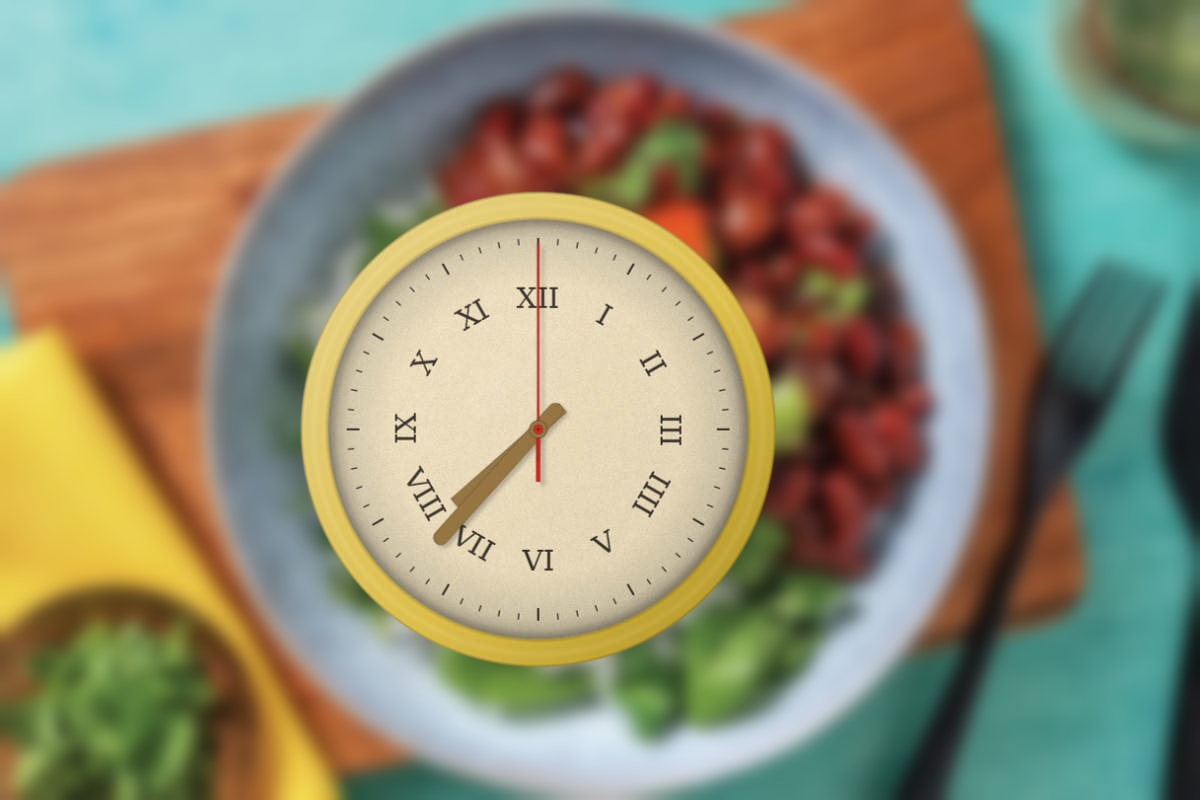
7:37:00
